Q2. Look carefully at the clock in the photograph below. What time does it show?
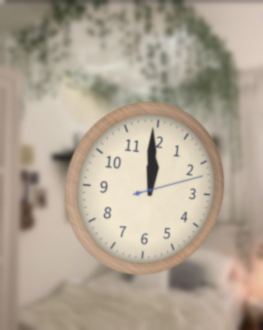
11:59:12
